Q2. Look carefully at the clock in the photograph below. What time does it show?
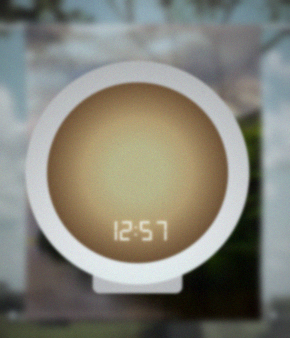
12:57
